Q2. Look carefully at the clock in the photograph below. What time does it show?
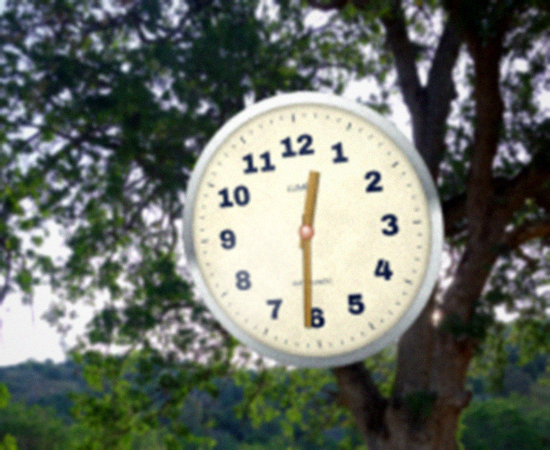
12:31
